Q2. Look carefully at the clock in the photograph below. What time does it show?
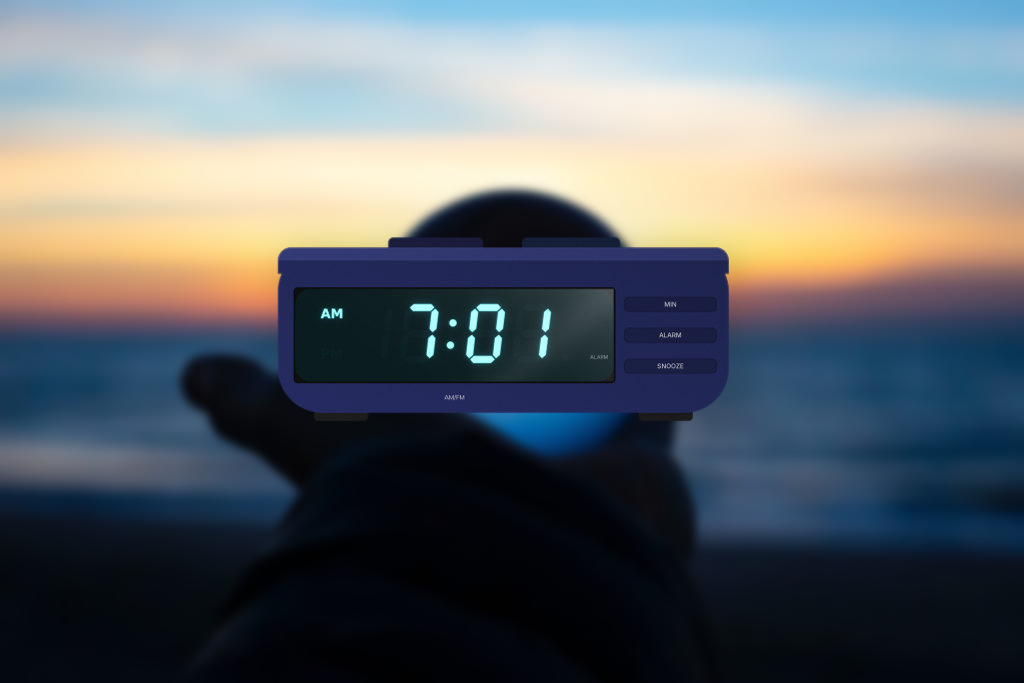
7:01
